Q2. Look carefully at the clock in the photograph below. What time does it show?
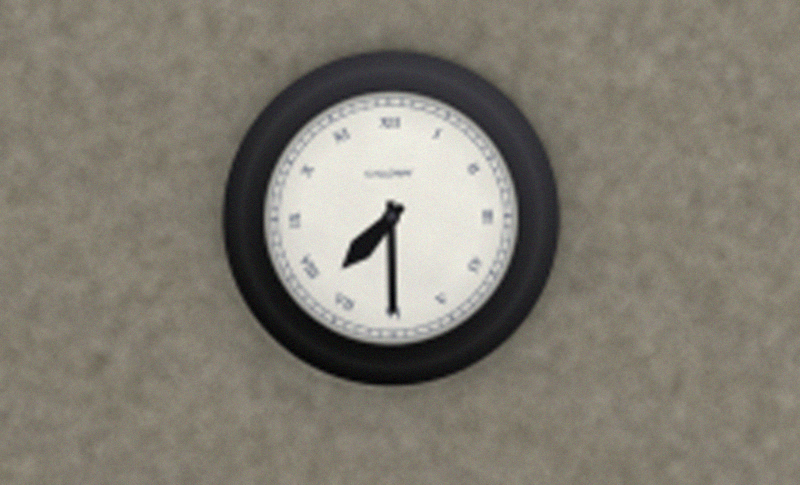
7:30
